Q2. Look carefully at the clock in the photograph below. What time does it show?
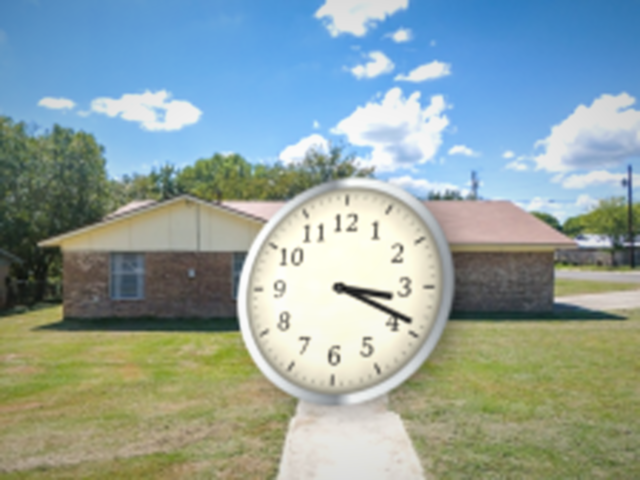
3:19
